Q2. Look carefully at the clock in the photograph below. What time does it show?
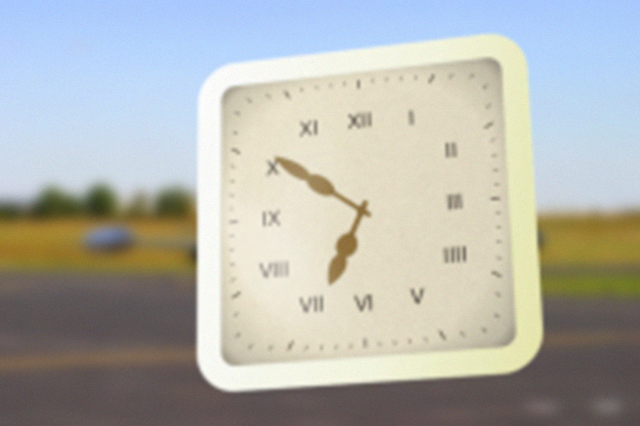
6:51
